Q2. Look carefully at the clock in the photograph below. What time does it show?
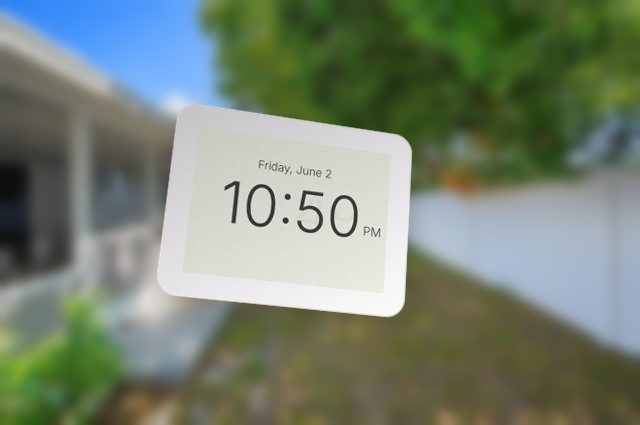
10:50
